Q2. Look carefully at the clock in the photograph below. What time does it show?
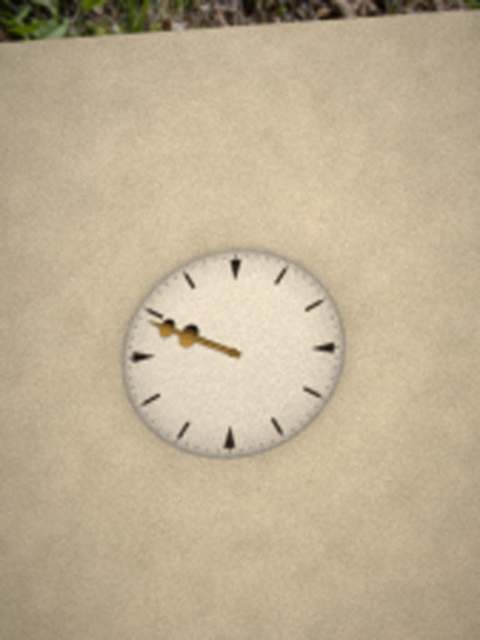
9:49
